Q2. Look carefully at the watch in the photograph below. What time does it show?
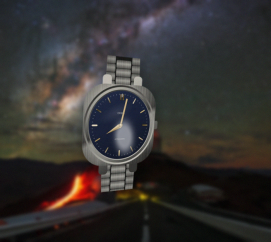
8:02
